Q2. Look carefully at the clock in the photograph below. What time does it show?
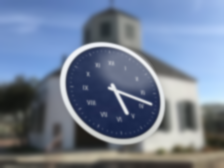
5:18
